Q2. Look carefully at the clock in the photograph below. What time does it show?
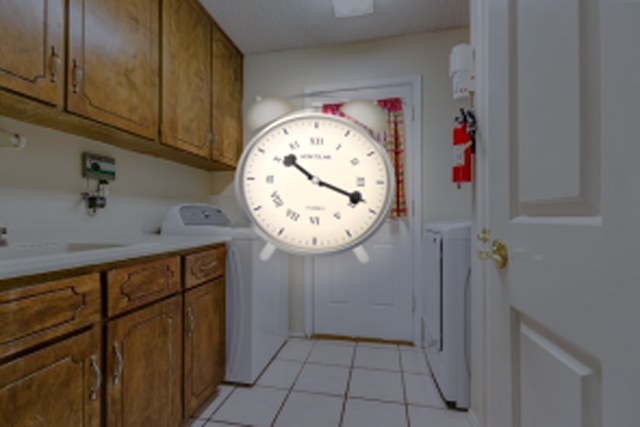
10:19
